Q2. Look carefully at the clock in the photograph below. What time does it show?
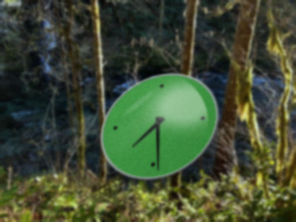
7:29
